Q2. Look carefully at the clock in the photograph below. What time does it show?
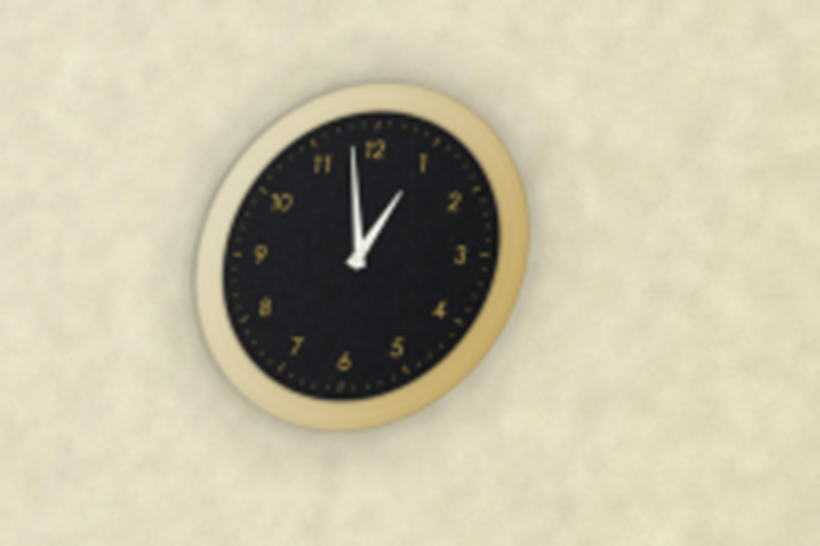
12:58
